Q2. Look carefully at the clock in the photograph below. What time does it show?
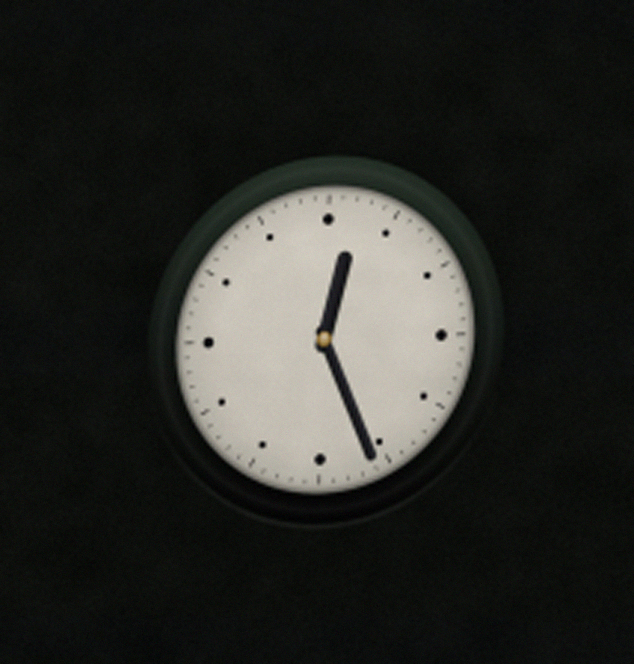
12:26
